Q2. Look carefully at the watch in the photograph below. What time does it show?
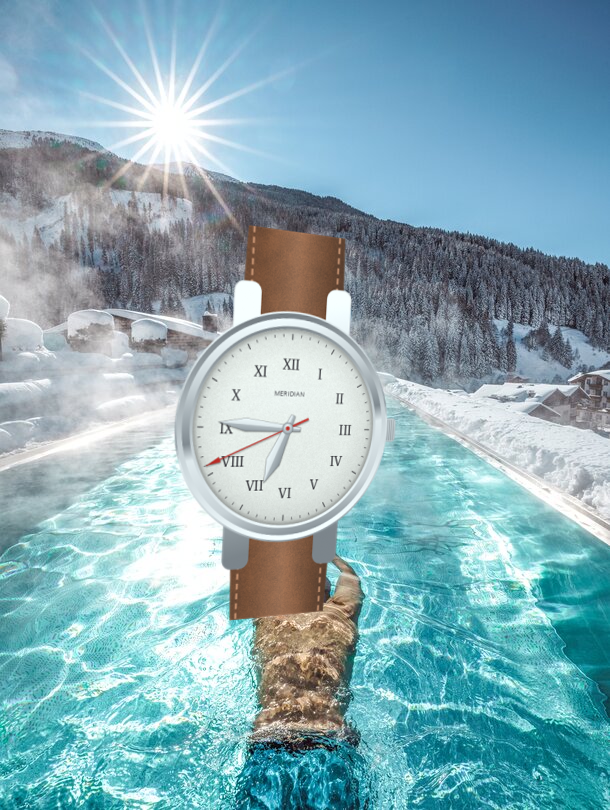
6:45:41
